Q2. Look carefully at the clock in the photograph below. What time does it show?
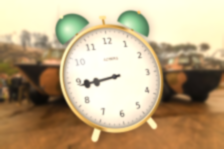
8:44
